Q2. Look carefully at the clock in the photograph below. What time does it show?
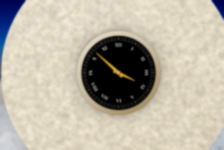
3:52
